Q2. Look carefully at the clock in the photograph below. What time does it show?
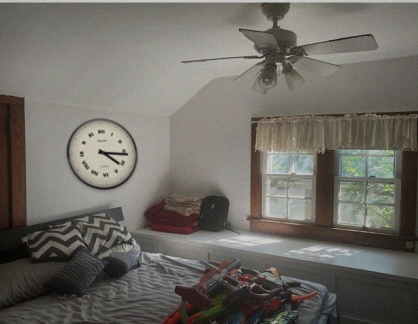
4:16
